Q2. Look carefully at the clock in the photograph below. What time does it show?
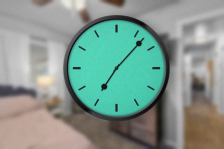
7:07
